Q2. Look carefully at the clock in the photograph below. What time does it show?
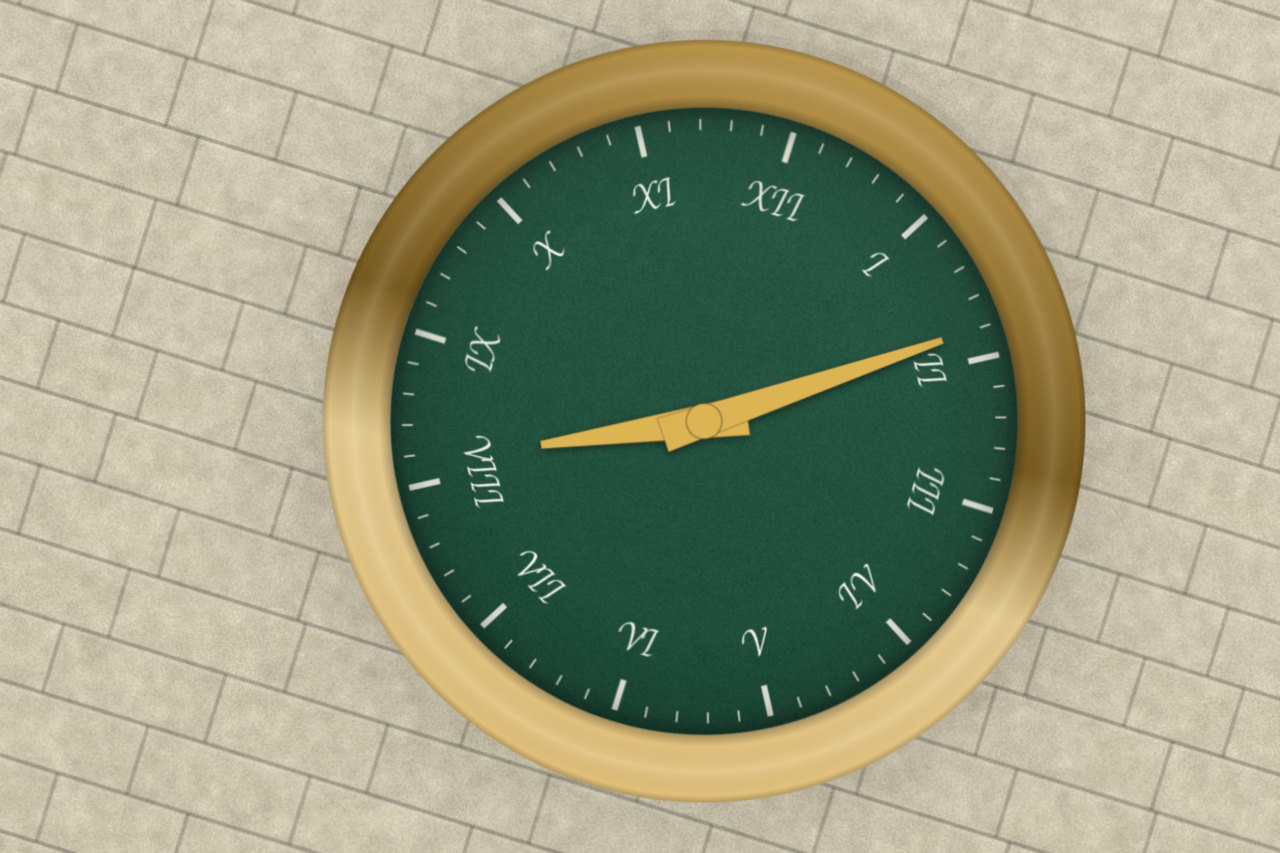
8:09
